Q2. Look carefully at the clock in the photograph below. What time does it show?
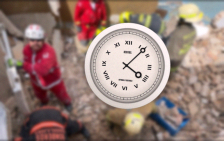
4:07
